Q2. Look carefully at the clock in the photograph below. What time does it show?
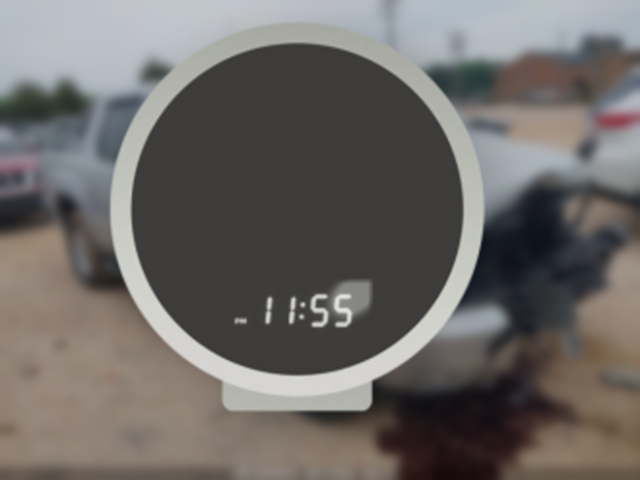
11:55
